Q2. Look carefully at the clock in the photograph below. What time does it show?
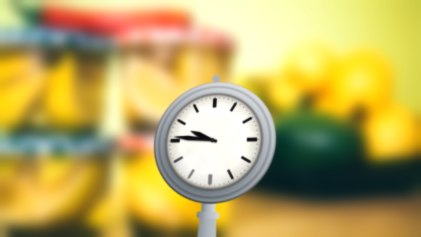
9:46
